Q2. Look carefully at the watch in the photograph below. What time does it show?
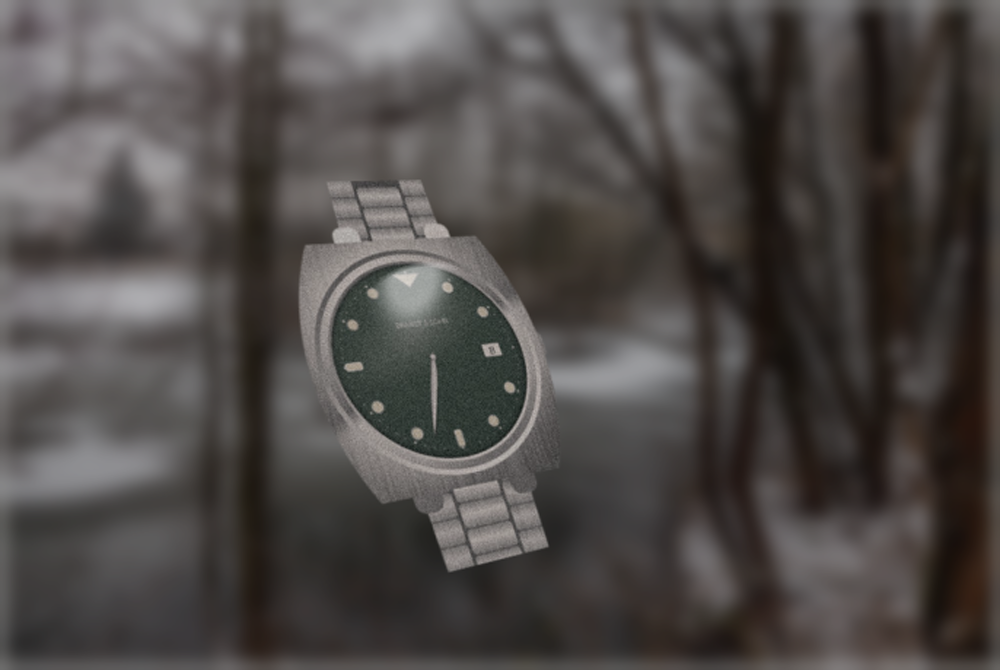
6:33
